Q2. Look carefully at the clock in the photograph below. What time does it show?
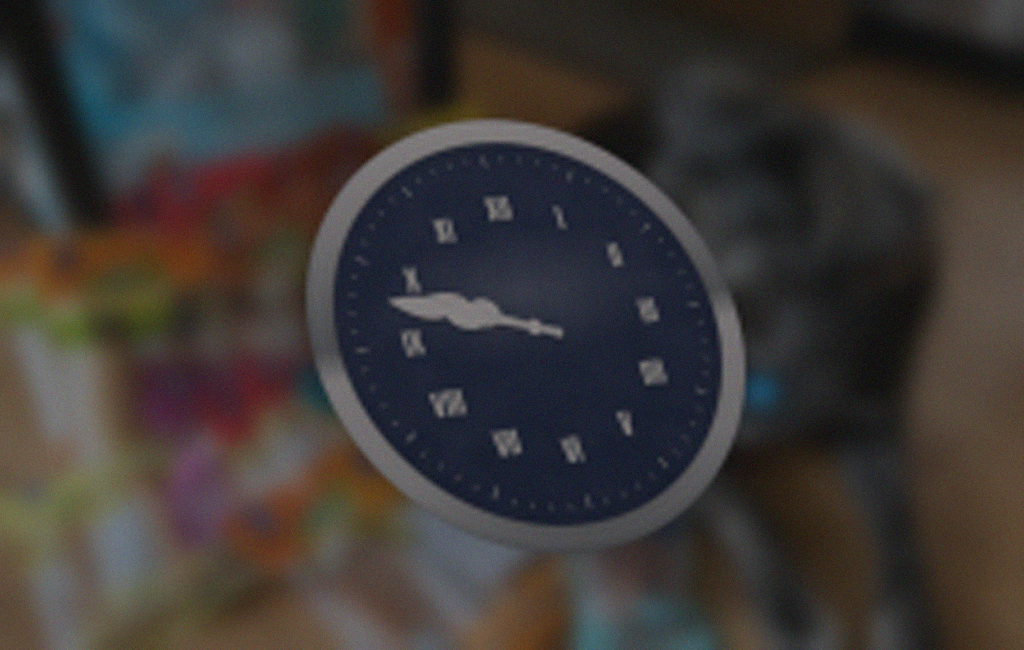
9:48
